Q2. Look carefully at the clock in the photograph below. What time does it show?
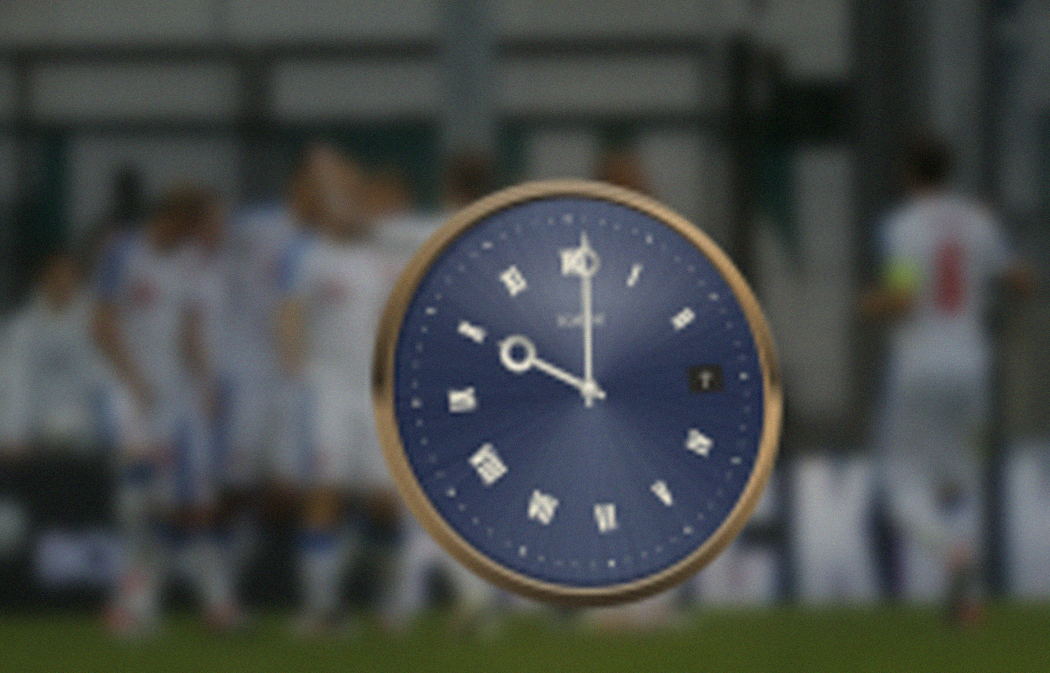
10:01
